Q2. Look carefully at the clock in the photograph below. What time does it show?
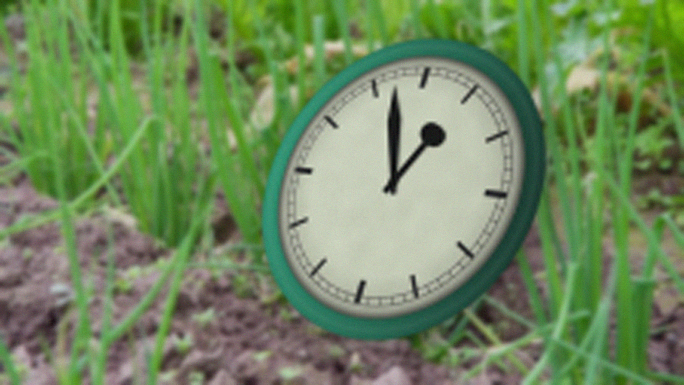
12:57
